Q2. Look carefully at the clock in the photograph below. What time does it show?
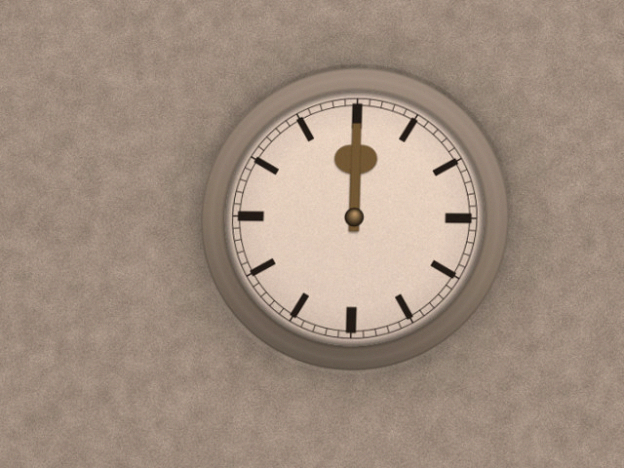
12:00
